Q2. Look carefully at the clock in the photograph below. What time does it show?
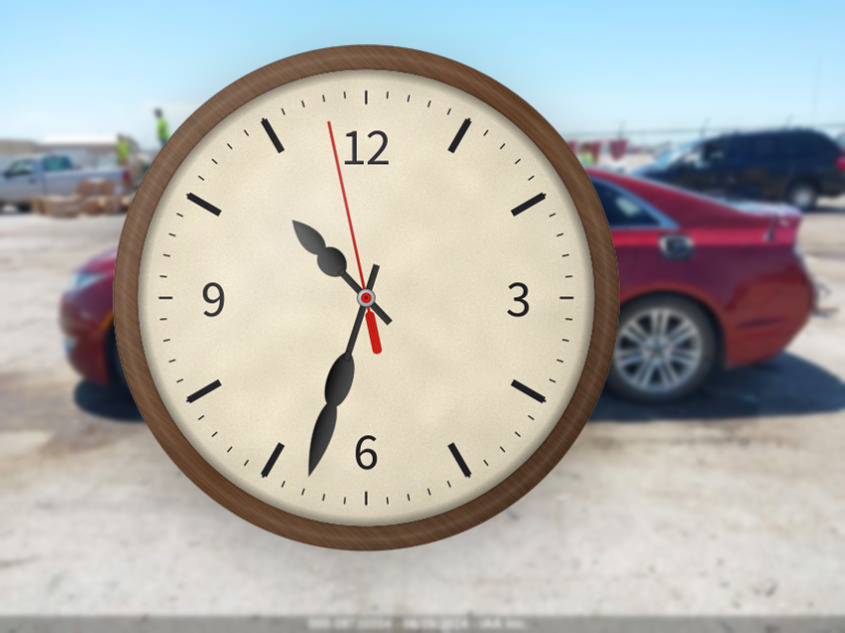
10:32:58
